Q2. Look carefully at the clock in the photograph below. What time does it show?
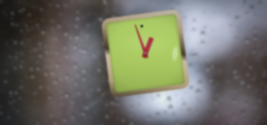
12:58
